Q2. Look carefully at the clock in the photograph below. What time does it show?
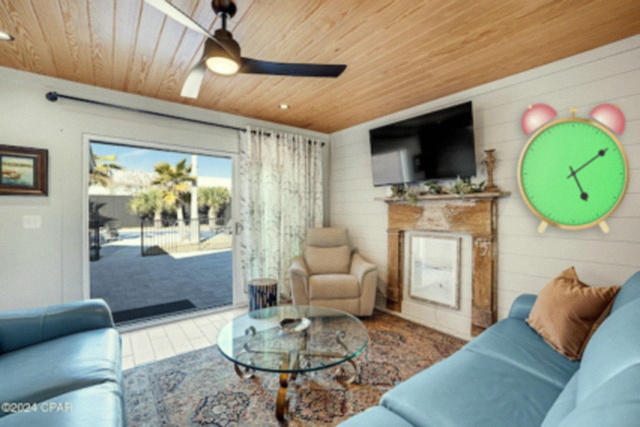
5:09
